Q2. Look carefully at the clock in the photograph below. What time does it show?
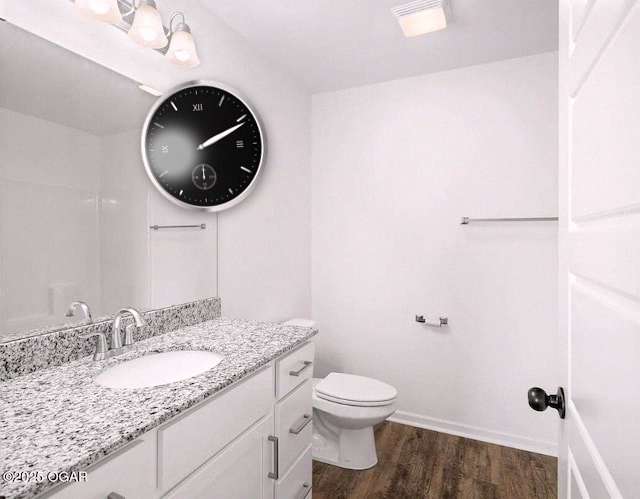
2:11
